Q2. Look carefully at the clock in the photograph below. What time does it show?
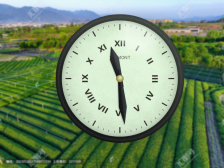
11:29
